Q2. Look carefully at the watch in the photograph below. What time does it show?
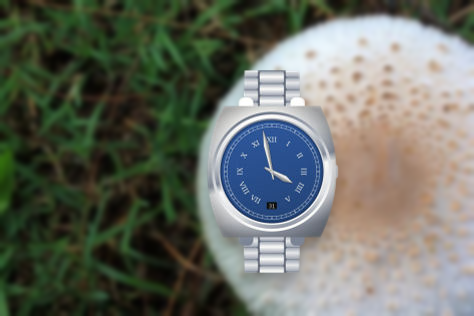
3:58
